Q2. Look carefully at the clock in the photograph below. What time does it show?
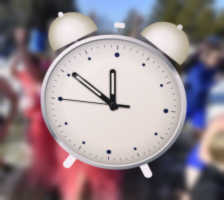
11:50:45
